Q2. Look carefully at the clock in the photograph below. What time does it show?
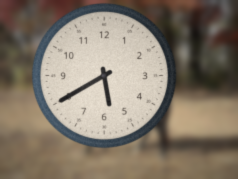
5:40
